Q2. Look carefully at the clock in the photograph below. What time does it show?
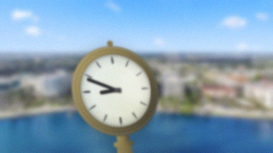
8:49
